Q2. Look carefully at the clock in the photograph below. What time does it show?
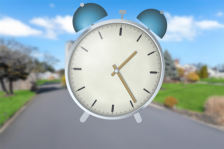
1:24
